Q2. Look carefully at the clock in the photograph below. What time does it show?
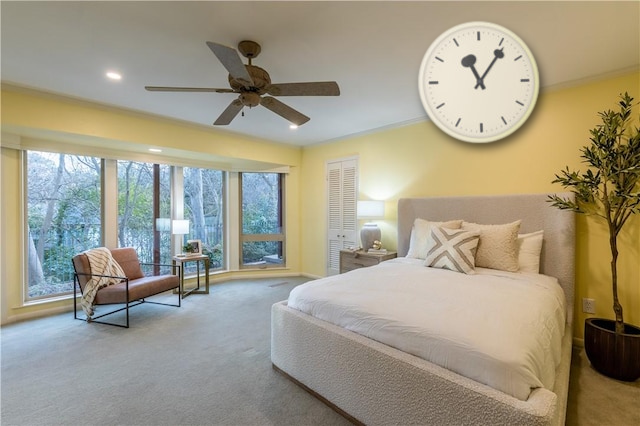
11:06
